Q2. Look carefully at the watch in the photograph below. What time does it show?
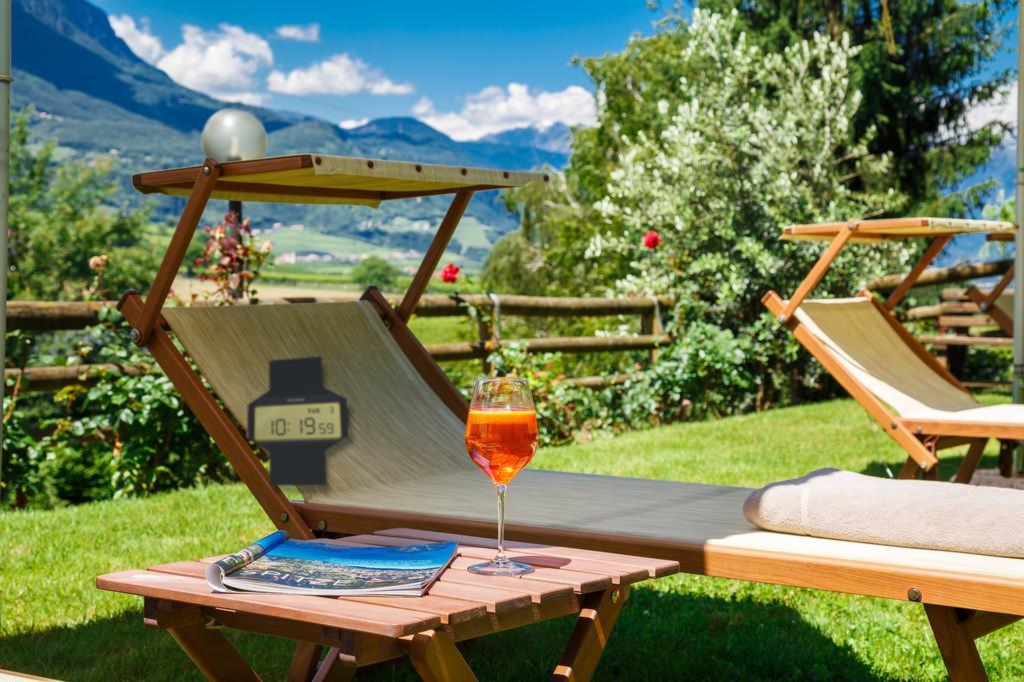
10:19
